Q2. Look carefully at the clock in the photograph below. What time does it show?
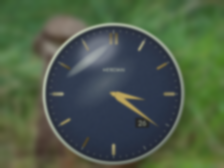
3:21
